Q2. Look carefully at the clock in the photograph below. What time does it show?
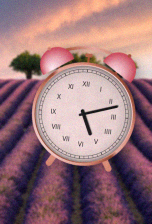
5:12
